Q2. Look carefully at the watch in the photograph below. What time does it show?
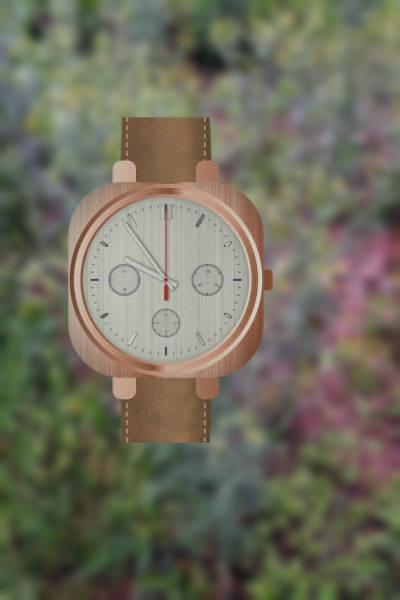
9:54
